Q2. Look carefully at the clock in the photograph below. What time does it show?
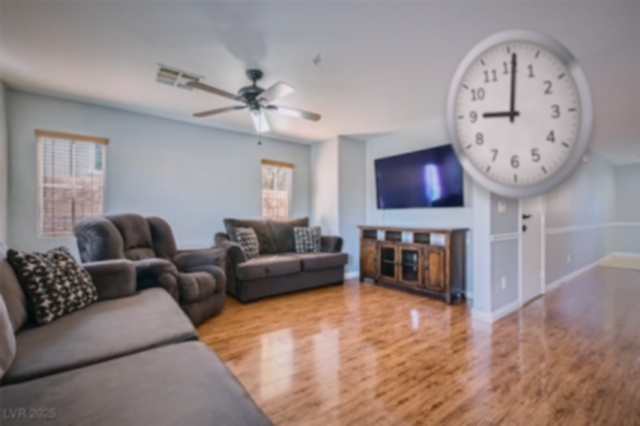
9:01
